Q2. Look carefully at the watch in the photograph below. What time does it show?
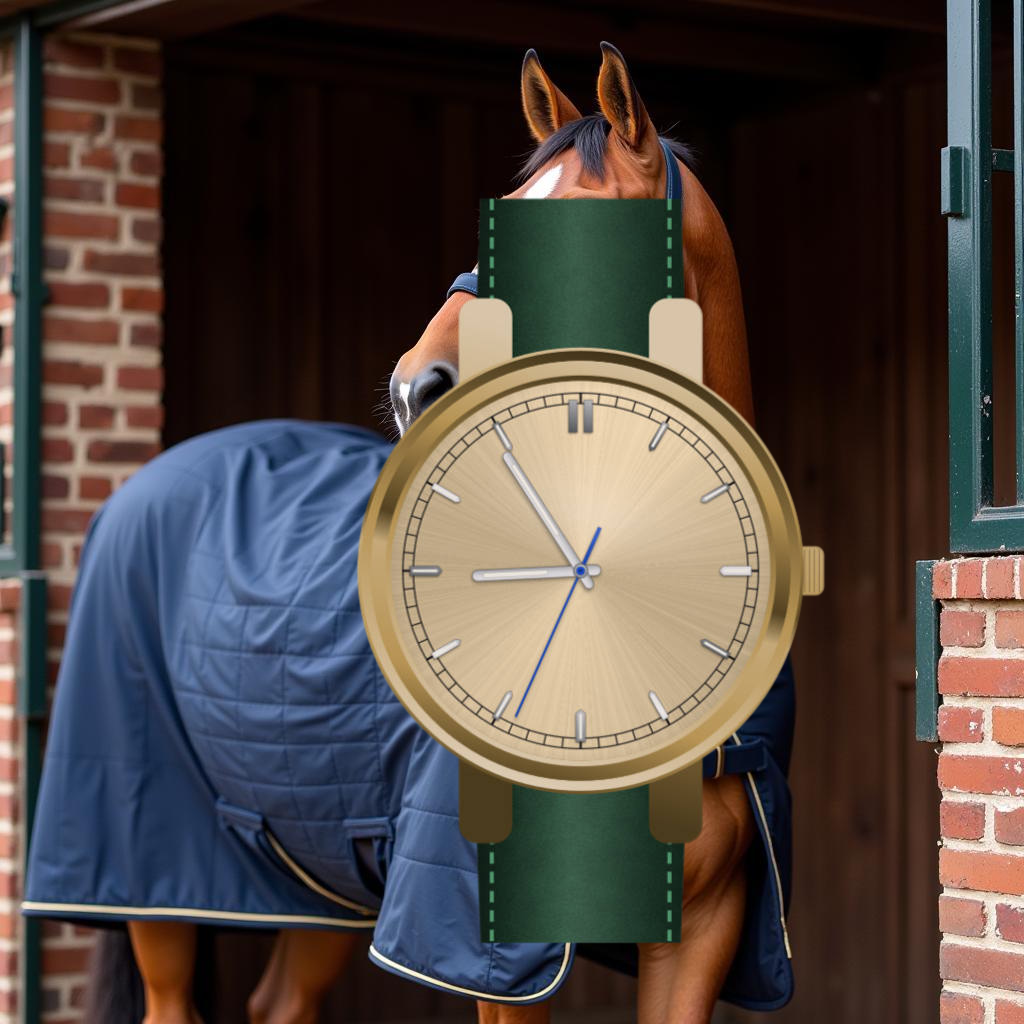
8:54:34
